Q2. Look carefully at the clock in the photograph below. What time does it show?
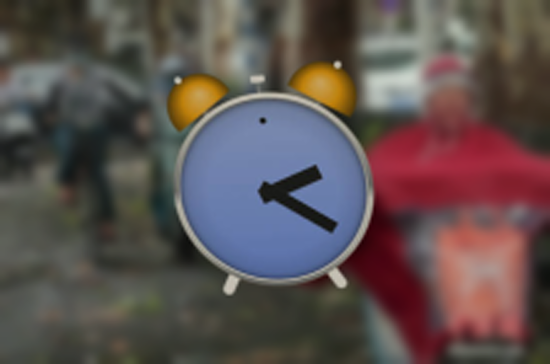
2:21
